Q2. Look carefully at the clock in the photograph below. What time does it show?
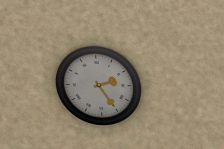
2:25
